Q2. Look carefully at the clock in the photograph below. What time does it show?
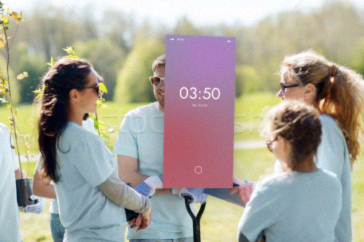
3:50
